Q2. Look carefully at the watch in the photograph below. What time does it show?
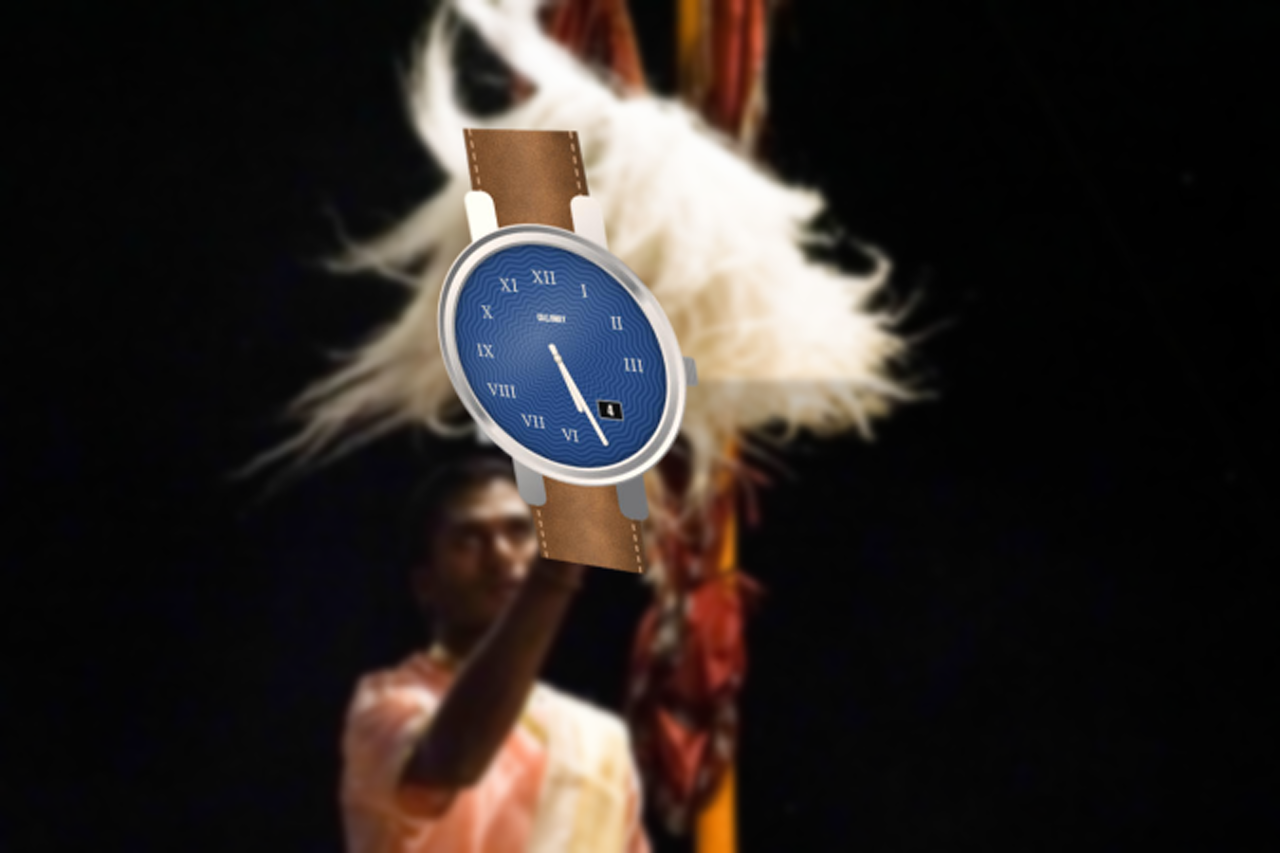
5:26
